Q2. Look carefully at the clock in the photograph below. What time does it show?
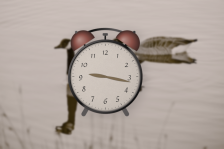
9:17
